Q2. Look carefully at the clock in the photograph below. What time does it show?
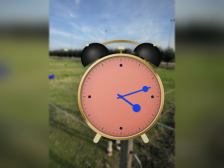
4:12
